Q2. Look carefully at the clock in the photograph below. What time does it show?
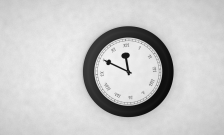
11:50
